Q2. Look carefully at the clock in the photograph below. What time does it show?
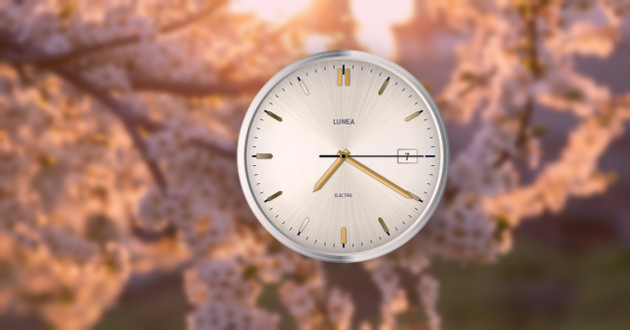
7:20:15
